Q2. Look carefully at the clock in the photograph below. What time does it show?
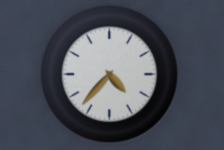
4:37
